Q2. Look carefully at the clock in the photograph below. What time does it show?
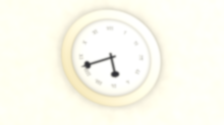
5:42
